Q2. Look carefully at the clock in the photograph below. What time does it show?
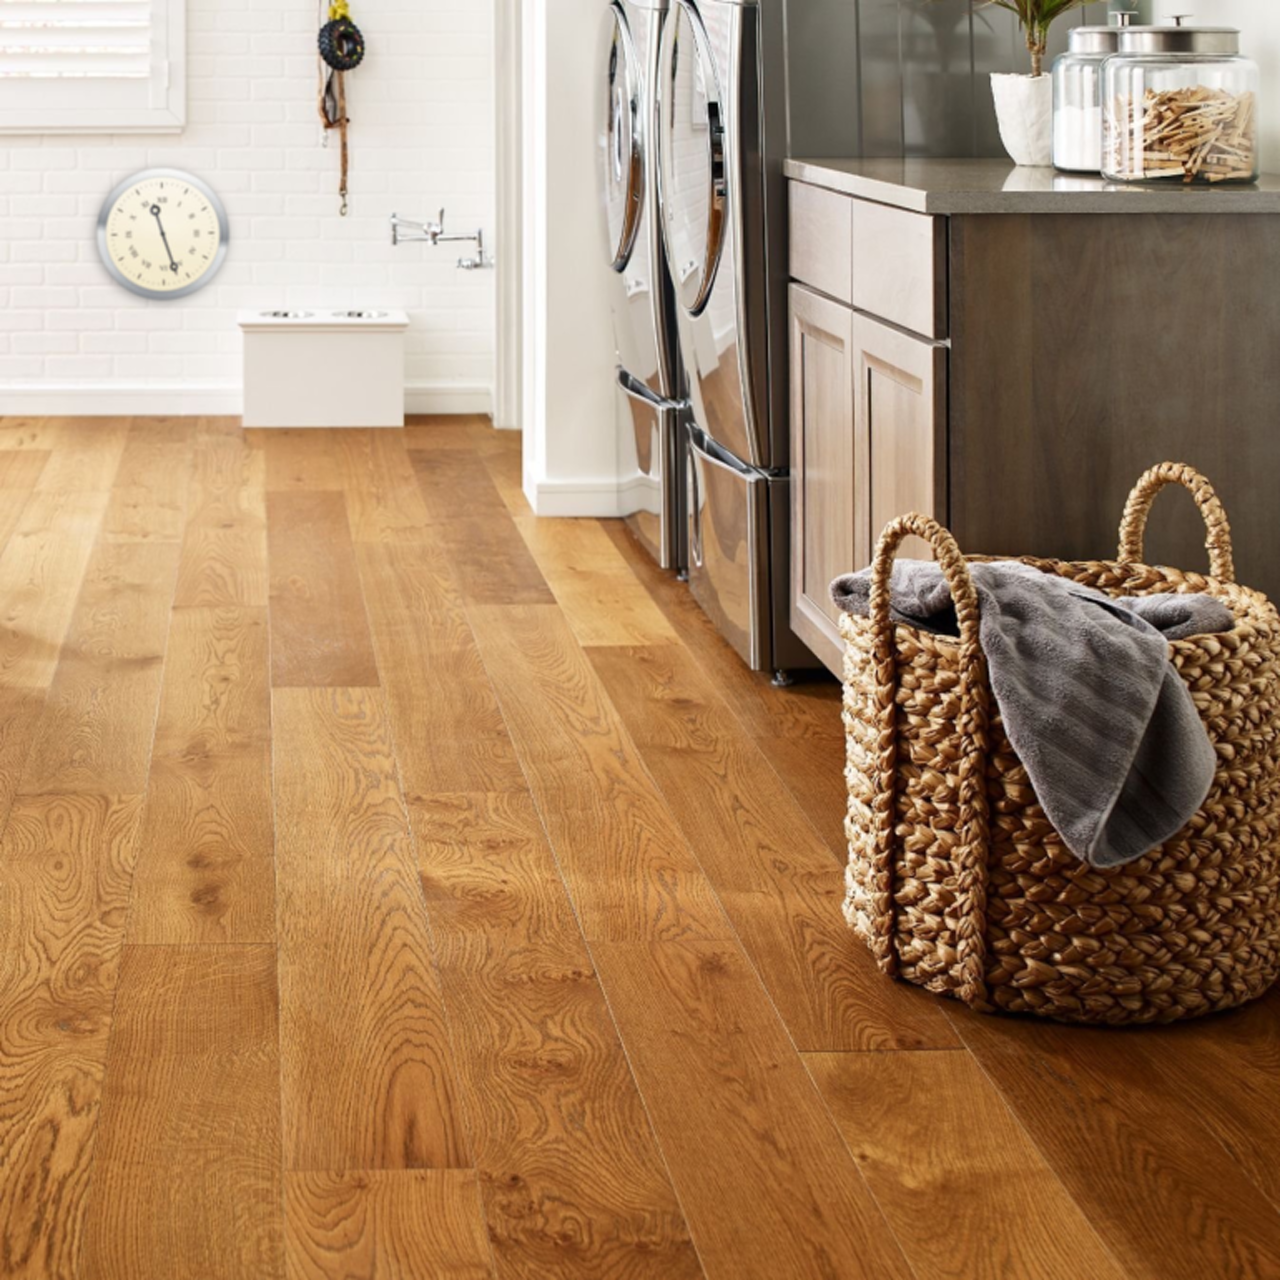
11:27
